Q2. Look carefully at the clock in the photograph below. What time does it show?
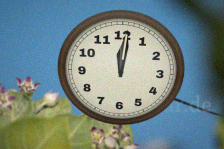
12:01
